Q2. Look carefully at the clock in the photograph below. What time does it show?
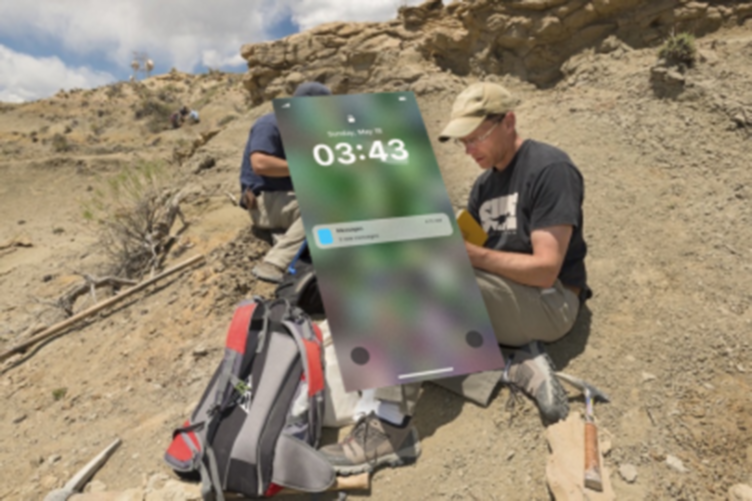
3:43
